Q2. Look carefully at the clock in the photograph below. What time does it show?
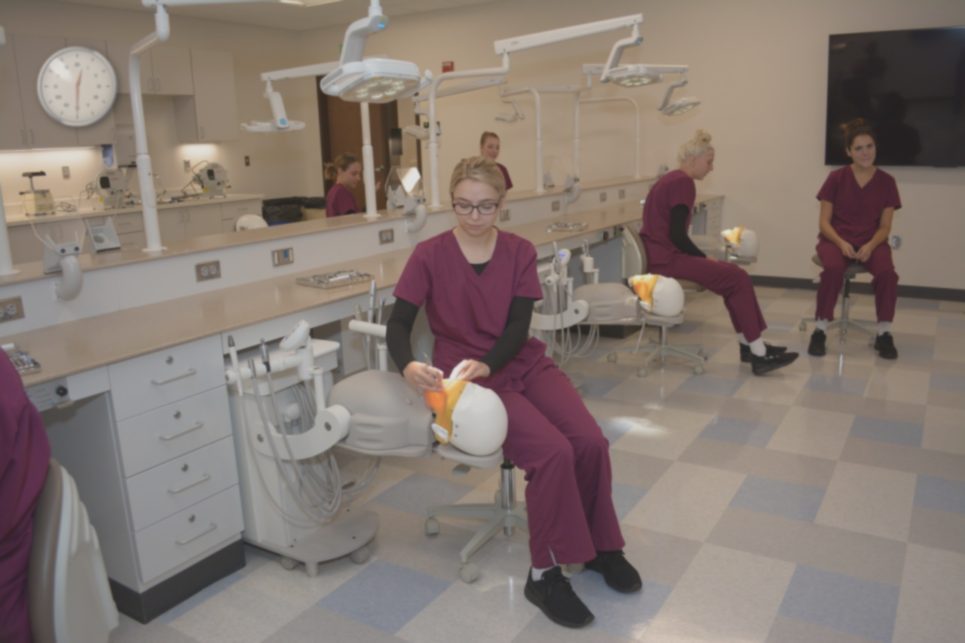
12:30
